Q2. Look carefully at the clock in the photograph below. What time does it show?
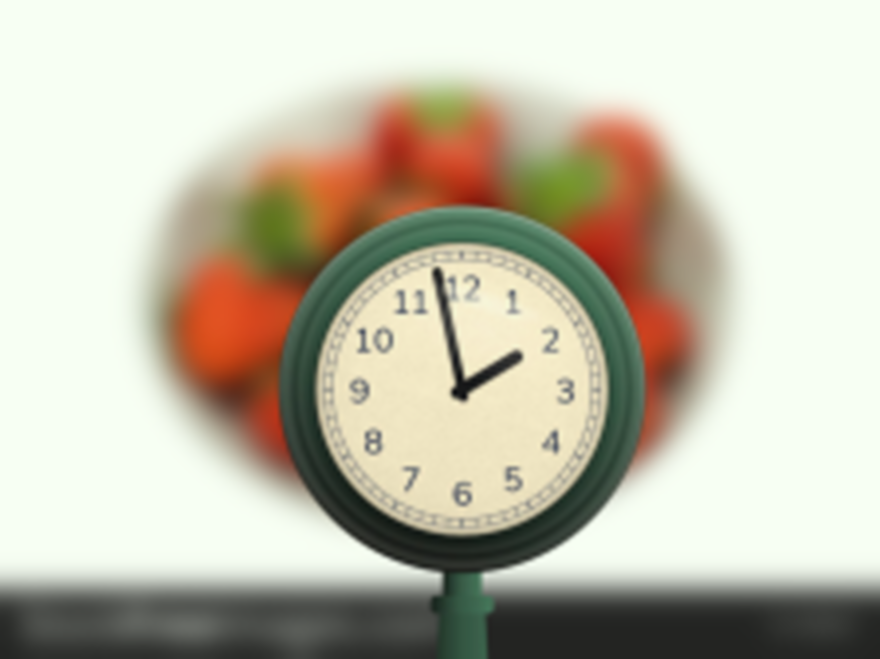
1:58
